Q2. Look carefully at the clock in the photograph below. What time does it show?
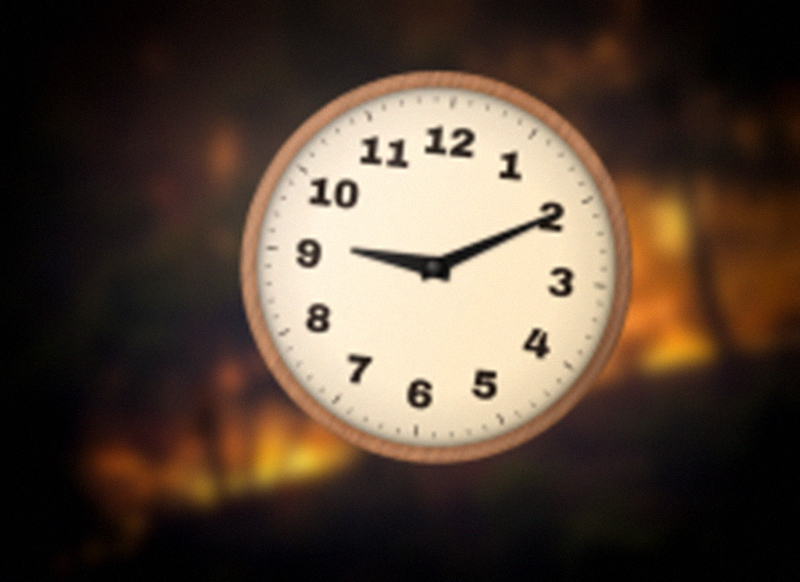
9:10
